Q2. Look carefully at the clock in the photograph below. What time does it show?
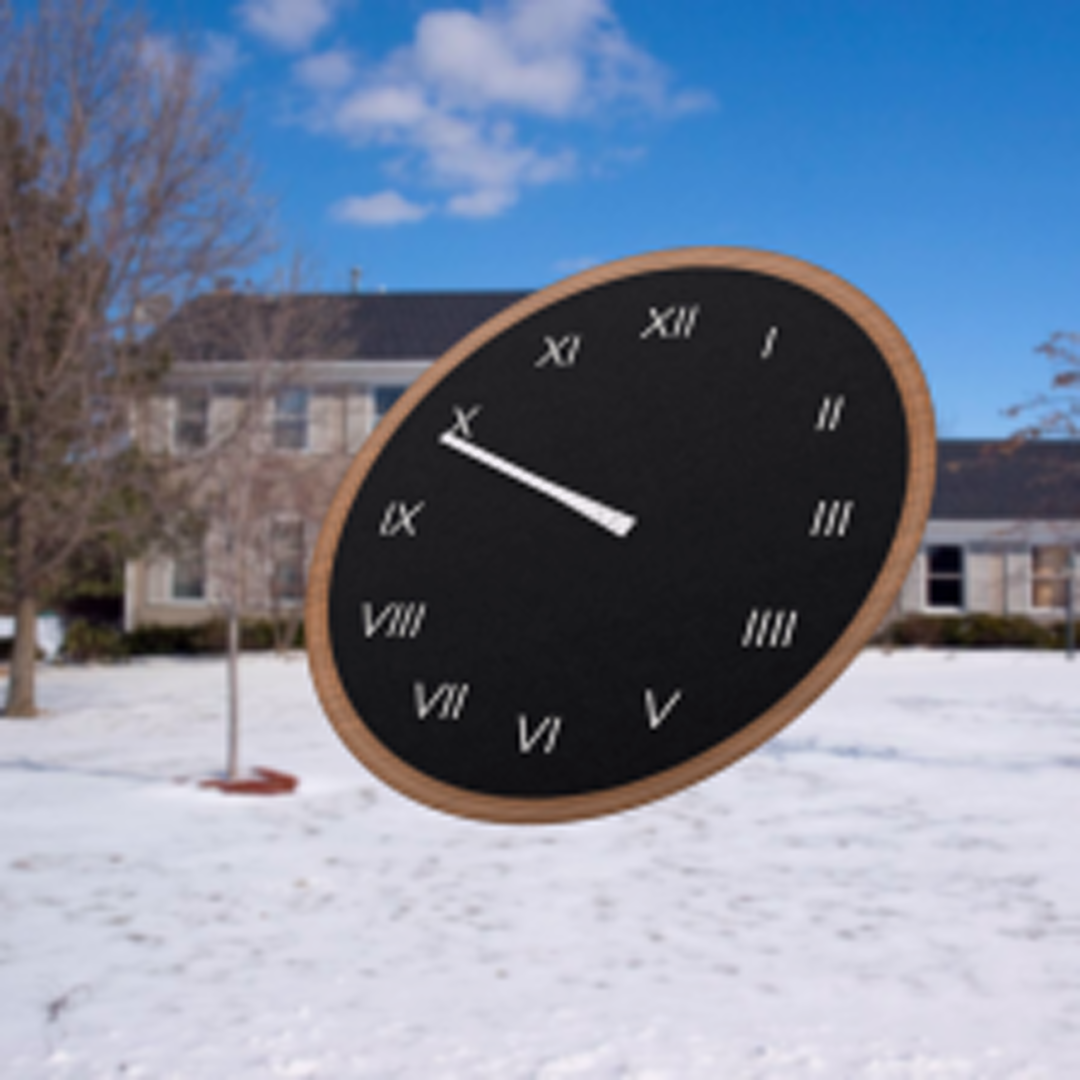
9:49
